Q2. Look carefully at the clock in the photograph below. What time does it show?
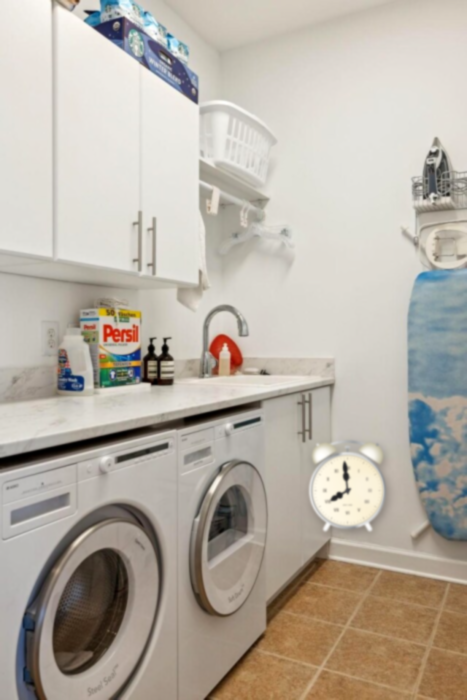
7:59
